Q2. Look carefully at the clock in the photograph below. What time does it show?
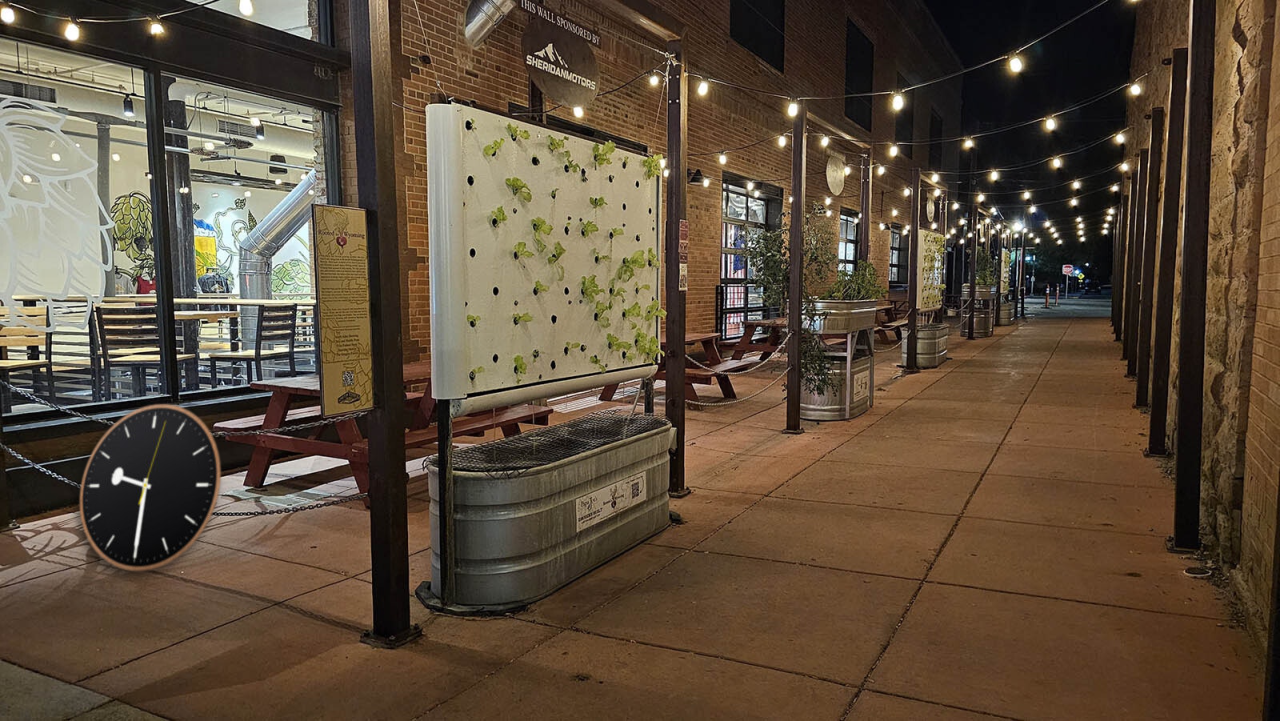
9:30:02
